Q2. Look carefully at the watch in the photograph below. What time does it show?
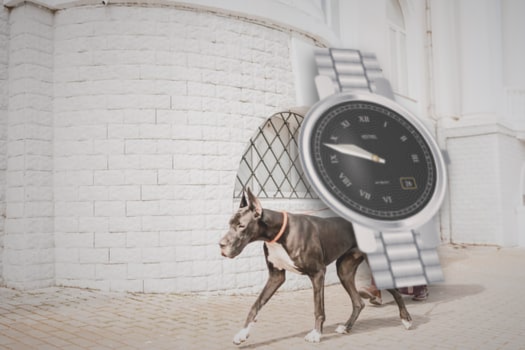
9:48
